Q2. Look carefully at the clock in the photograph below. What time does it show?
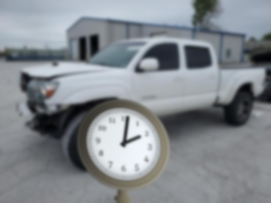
2:01
